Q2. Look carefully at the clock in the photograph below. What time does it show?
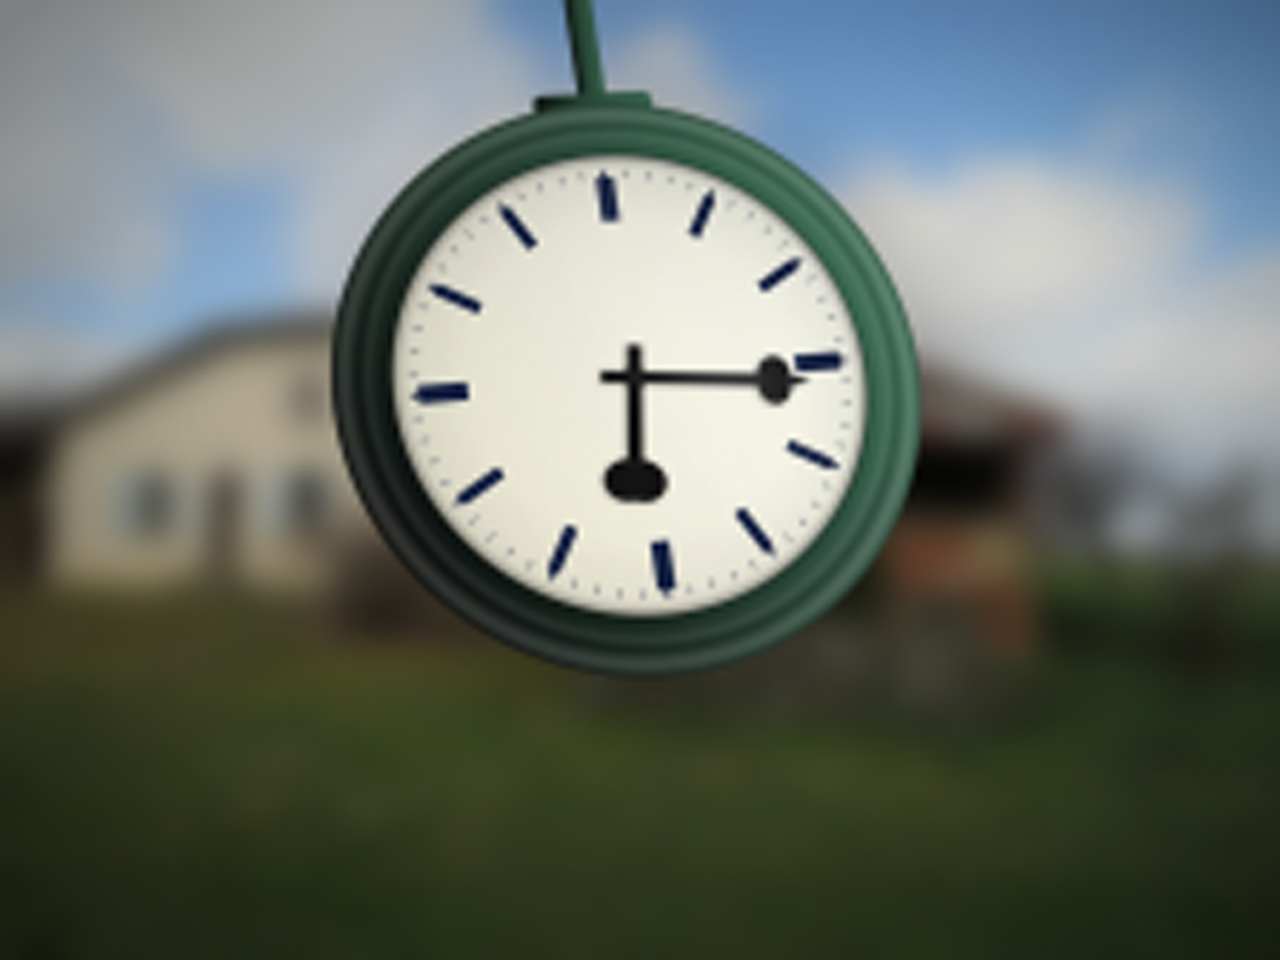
6:16
